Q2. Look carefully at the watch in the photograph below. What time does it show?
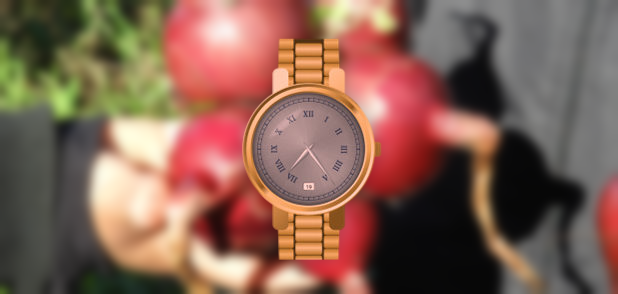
7:24
